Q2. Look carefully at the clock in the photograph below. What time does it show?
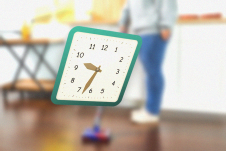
9:33
